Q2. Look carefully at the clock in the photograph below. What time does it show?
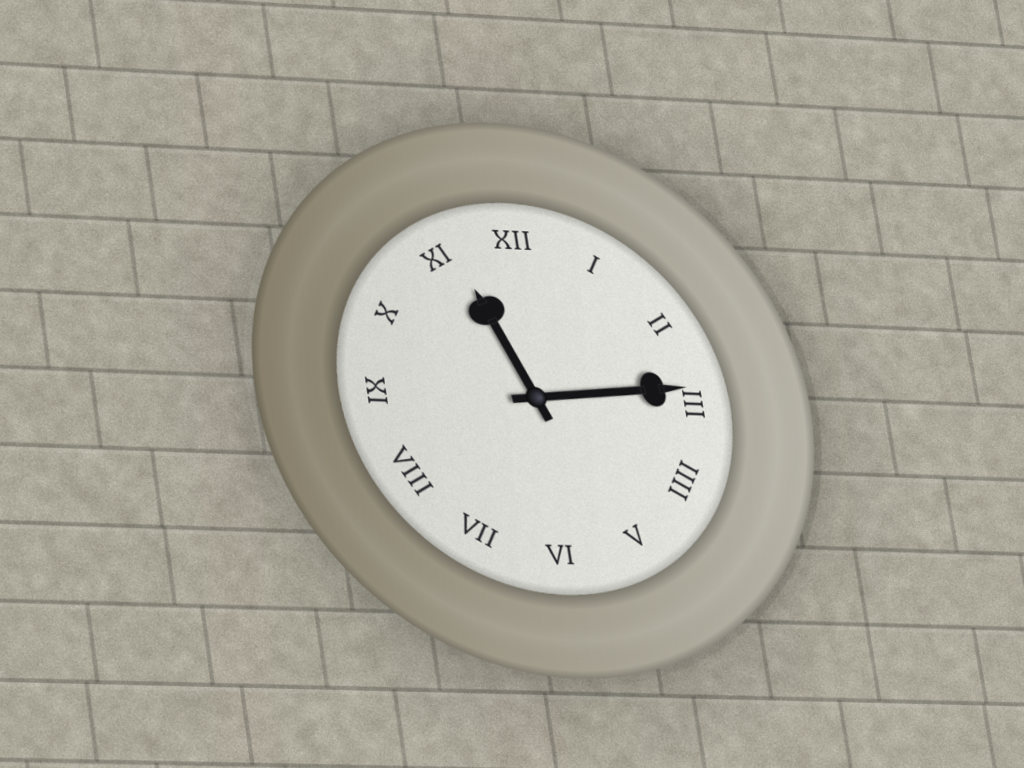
11:14
